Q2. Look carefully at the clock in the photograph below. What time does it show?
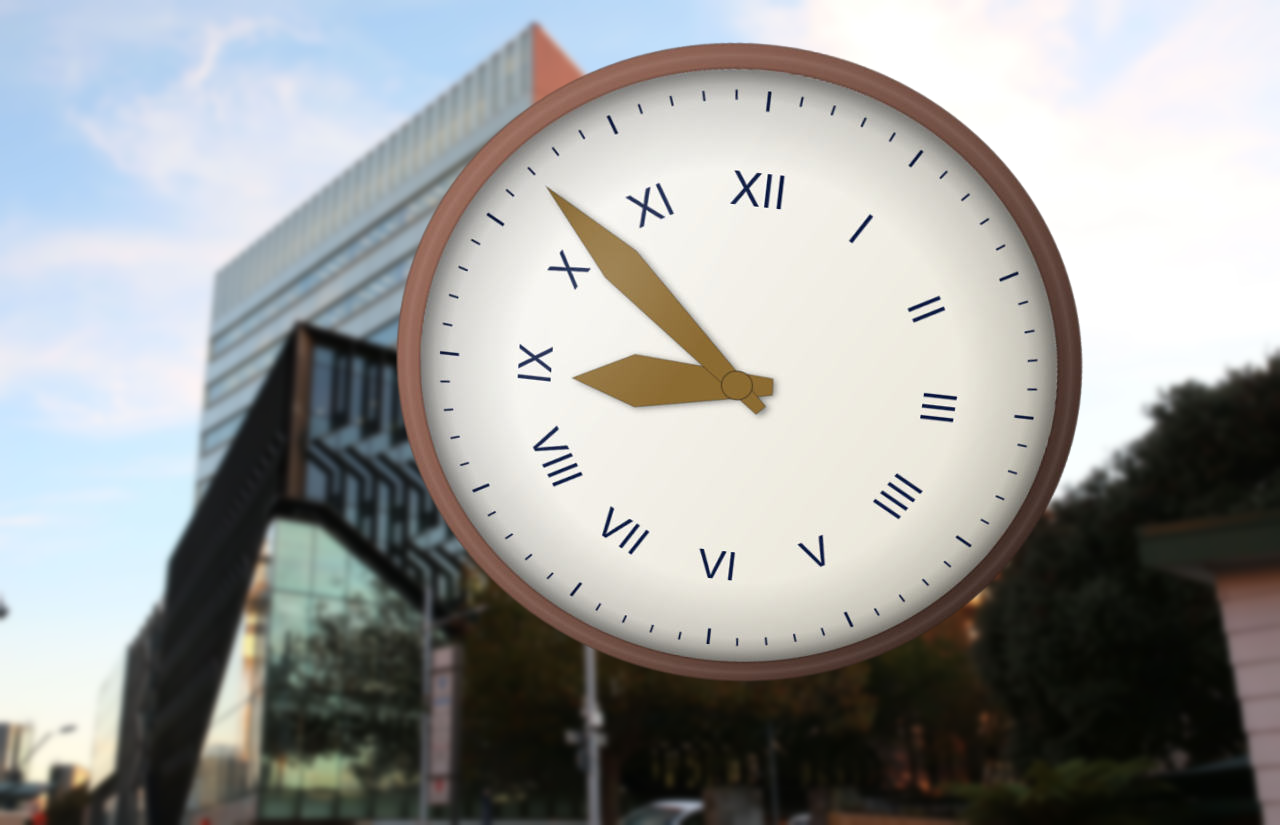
8:52
